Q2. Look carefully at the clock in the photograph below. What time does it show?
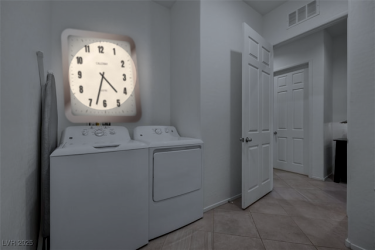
4:33
